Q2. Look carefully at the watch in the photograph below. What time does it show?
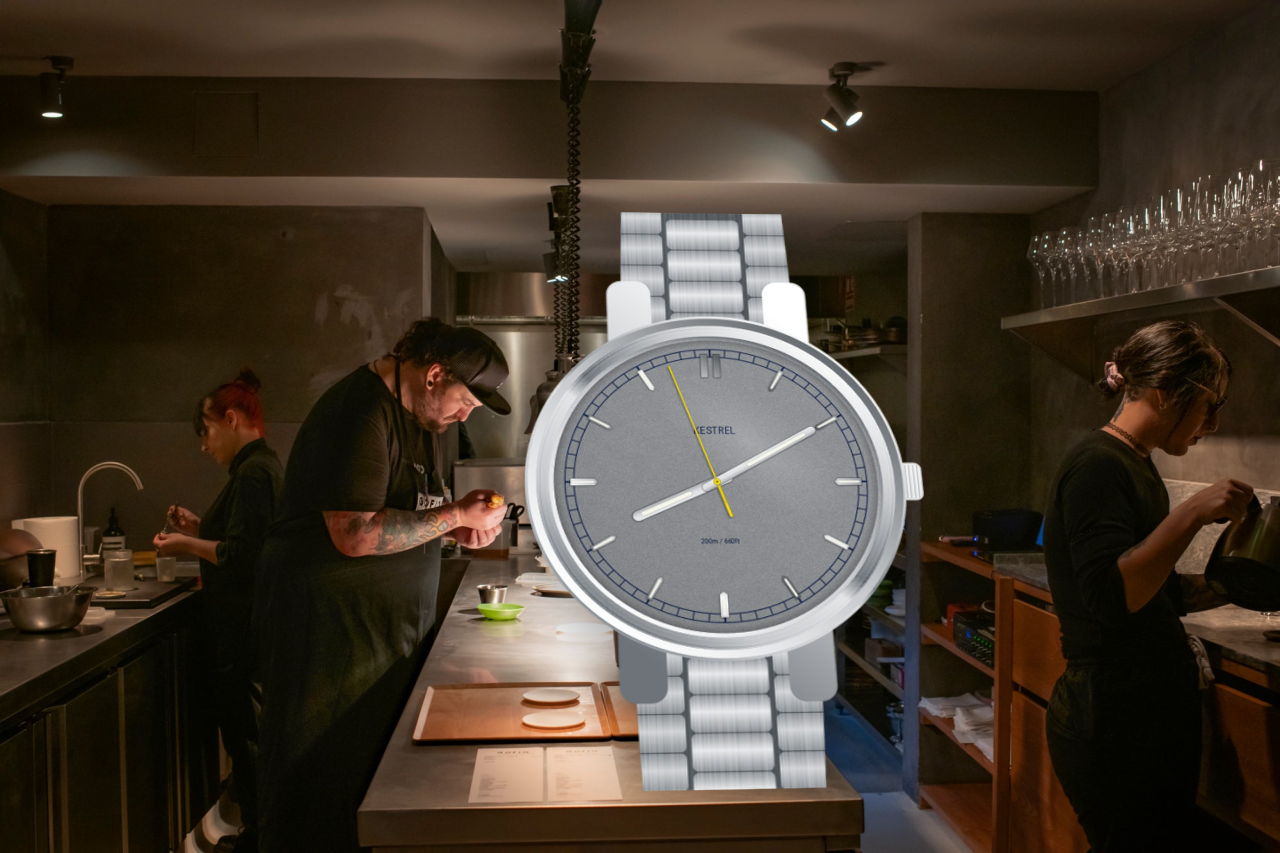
8:09:57
